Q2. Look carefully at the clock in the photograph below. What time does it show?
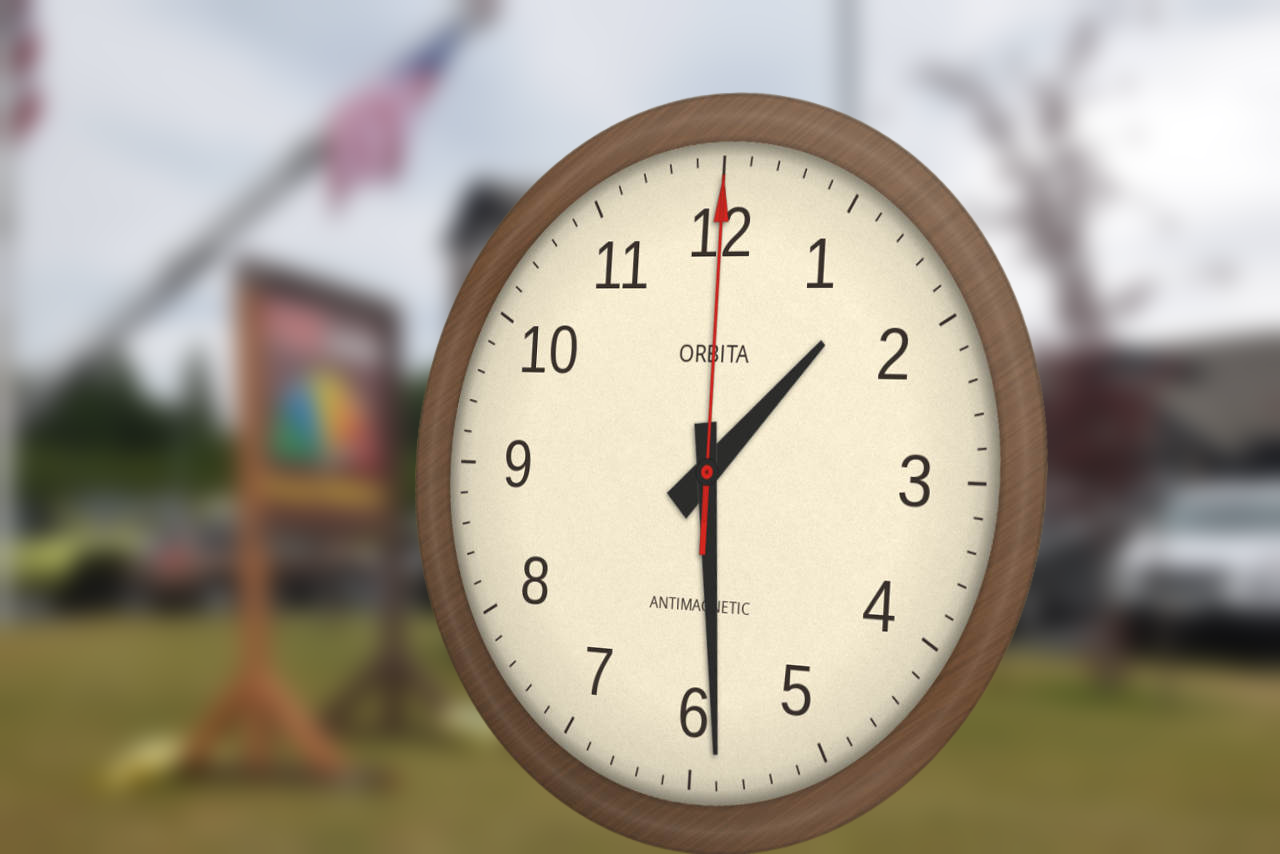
1:29:00
